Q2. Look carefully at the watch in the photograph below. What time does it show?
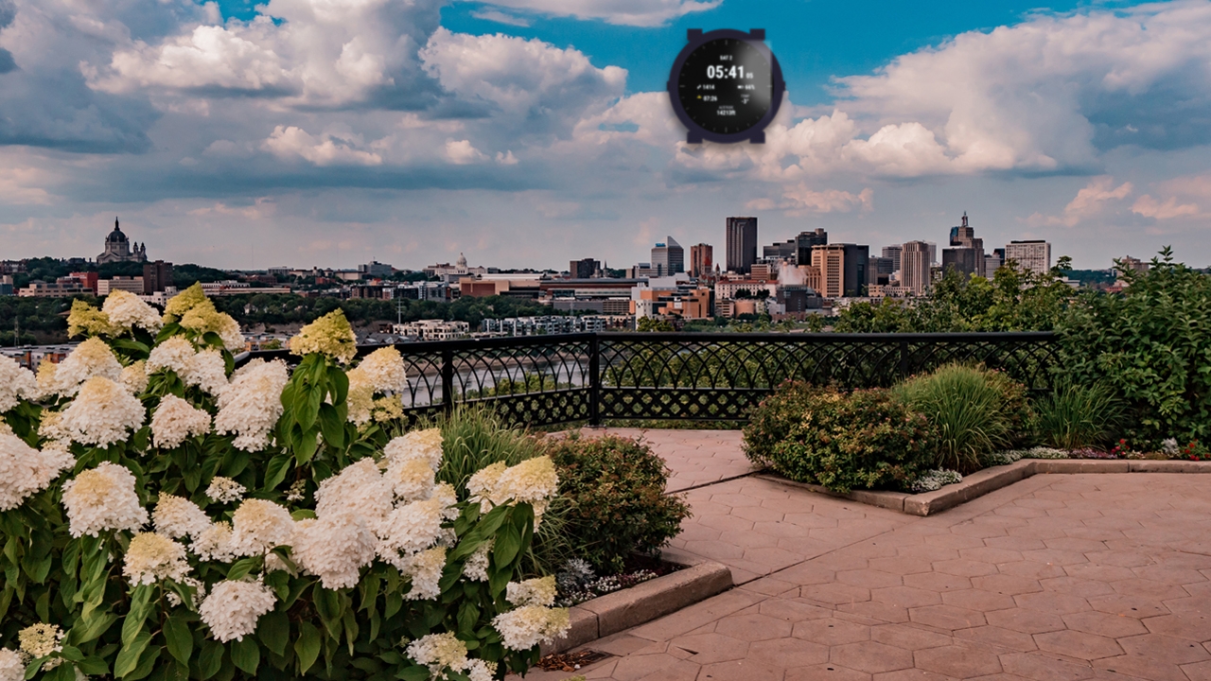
5:41
